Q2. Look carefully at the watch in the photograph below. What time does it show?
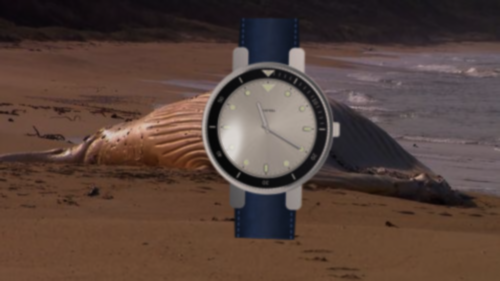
11:20
